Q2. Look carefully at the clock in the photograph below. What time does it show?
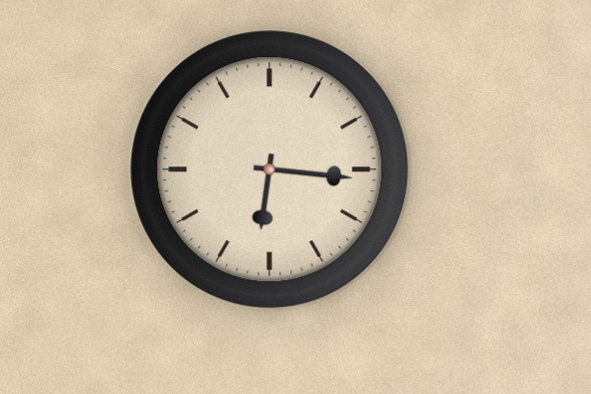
6:16
